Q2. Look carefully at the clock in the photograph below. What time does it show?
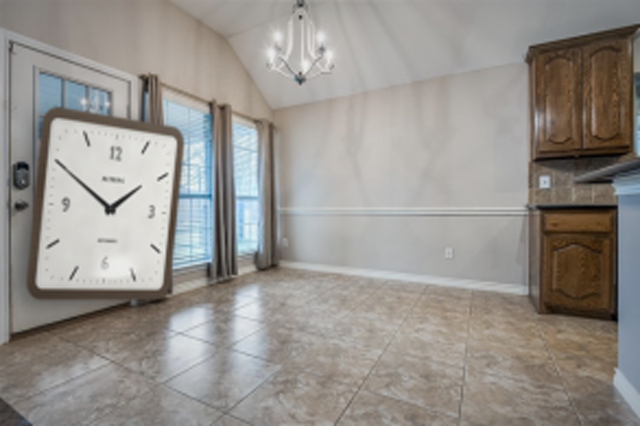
1:50
